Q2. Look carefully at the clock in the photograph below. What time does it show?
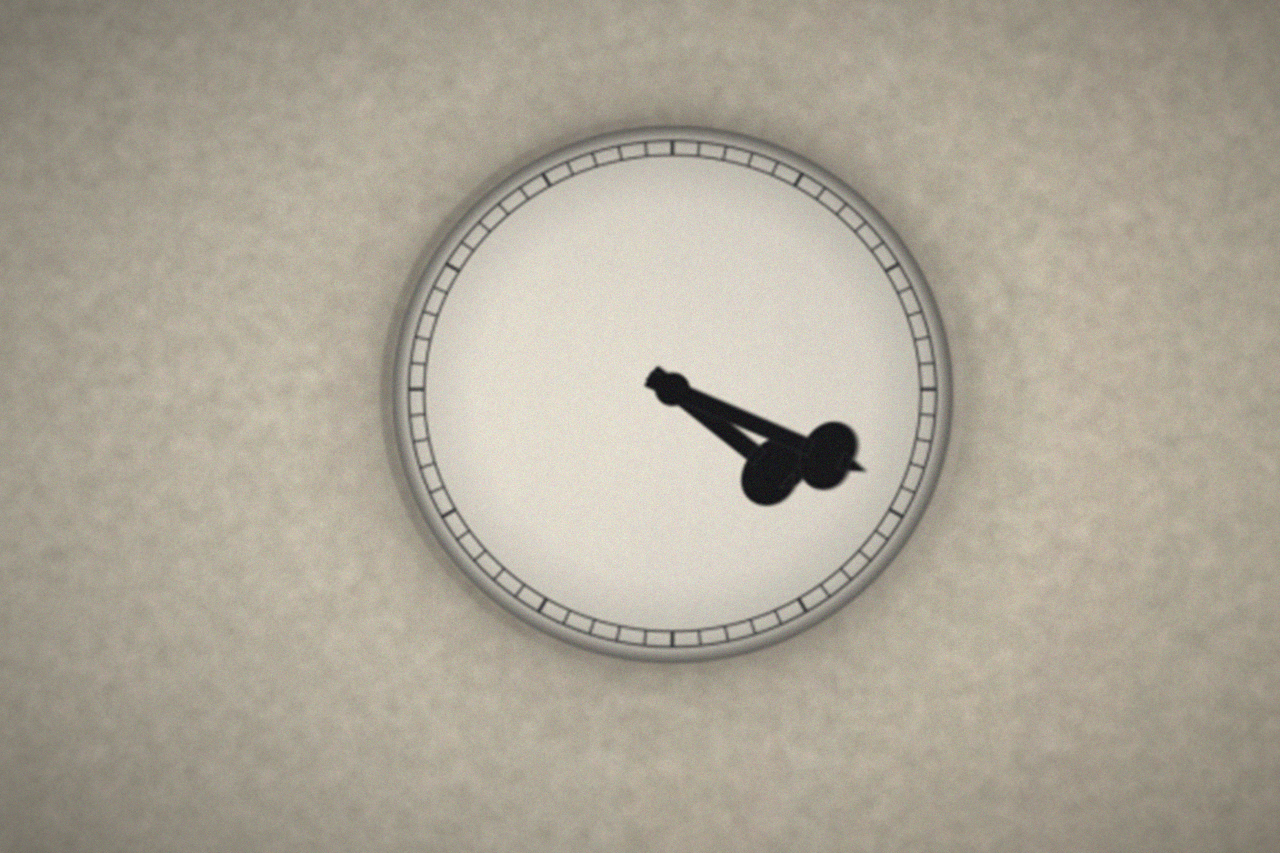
4:19
